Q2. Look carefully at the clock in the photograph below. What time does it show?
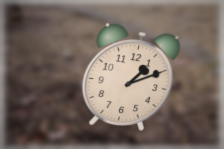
1:10
